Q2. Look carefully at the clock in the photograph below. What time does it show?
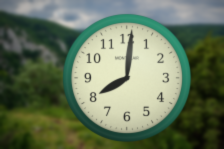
8:01
